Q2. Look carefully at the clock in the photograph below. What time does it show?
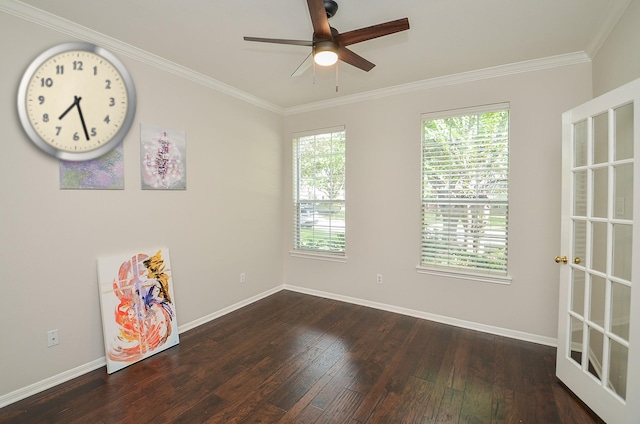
7:27
